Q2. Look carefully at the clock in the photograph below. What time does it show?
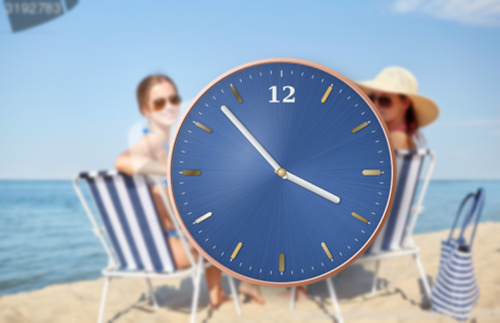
3:53
